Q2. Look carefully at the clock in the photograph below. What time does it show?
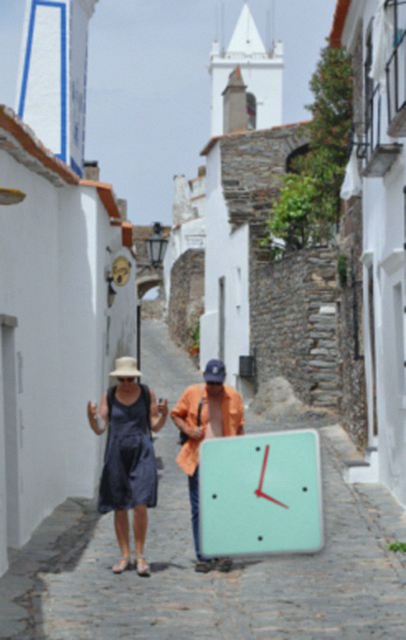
4:02
